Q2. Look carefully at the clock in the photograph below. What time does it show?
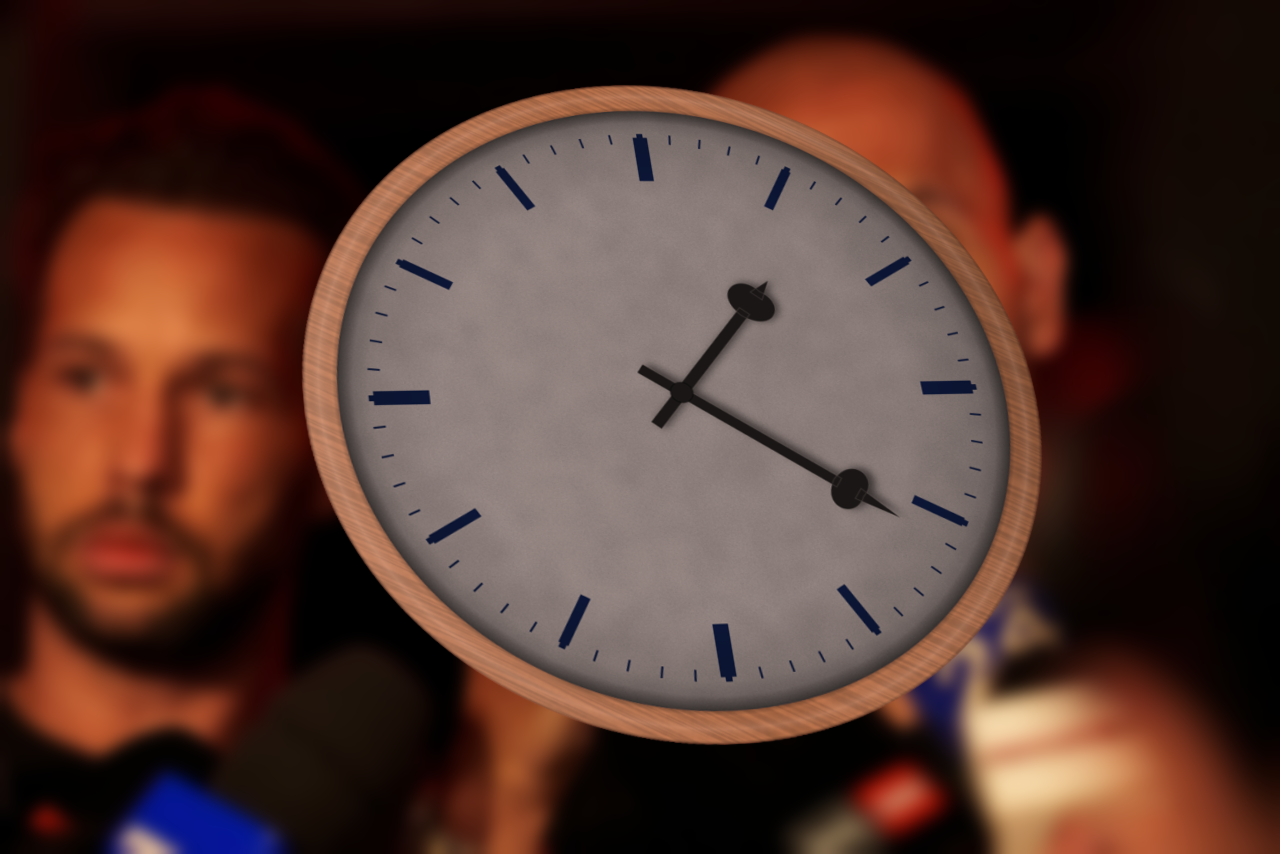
1:21
